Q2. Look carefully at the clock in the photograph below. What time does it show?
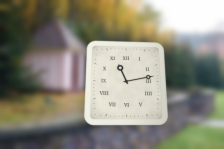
11:13
